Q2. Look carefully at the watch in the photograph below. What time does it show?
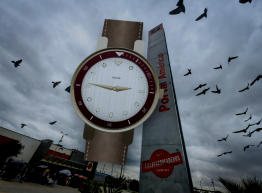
2:46
